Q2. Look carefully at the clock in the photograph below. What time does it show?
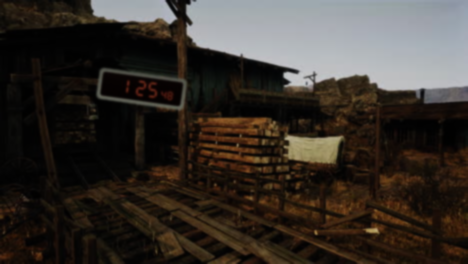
1:25
